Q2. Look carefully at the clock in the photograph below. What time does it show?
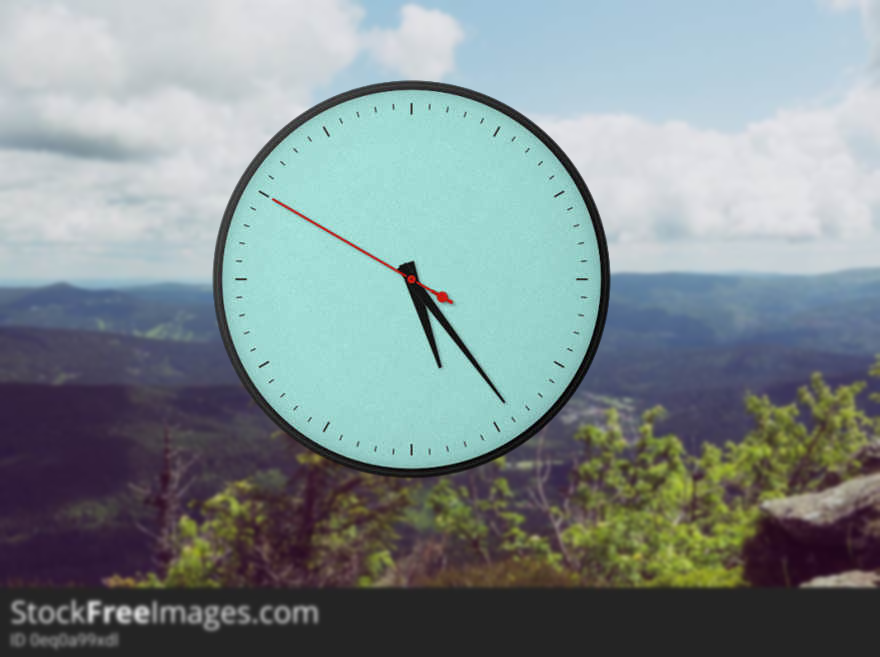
5:23:50
